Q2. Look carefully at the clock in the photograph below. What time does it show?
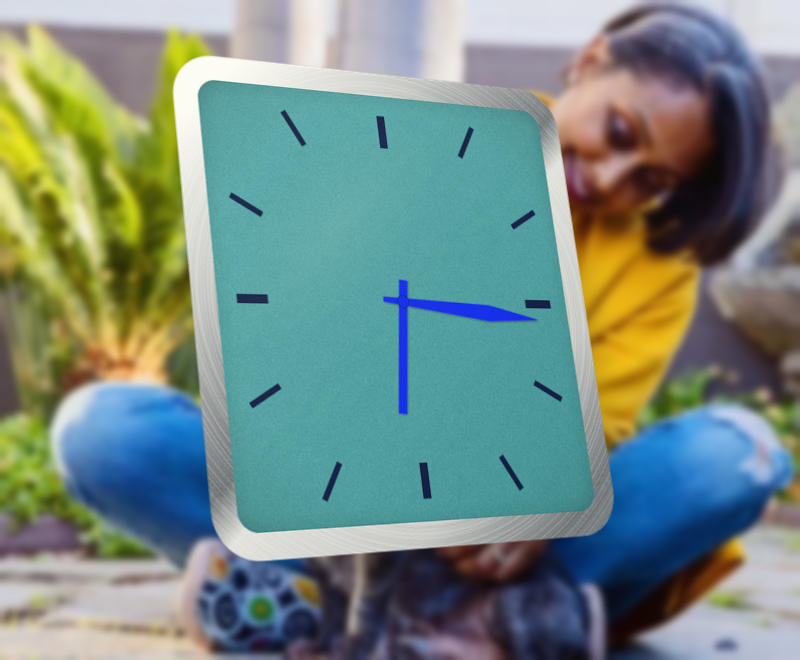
6:16
